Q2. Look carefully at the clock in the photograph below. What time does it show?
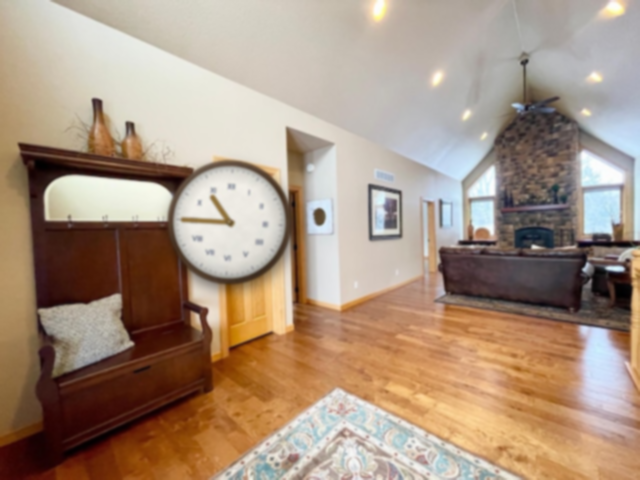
10:45
